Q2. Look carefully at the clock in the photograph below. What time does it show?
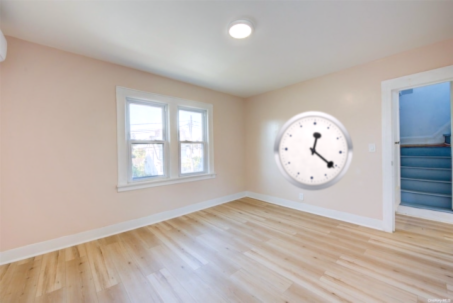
12:21
